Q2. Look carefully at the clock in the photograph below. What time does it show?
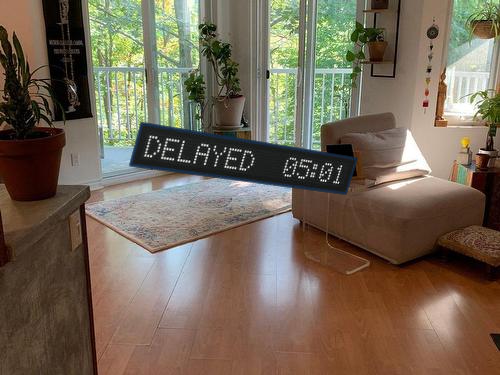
5:01
